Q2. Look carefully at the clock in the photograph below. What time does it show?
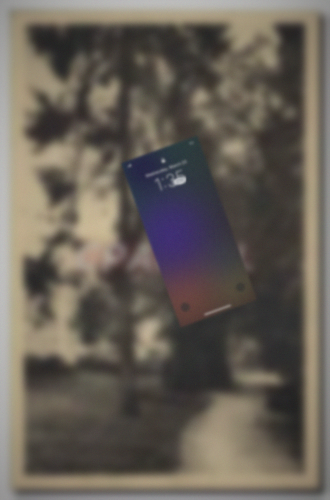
1:35
